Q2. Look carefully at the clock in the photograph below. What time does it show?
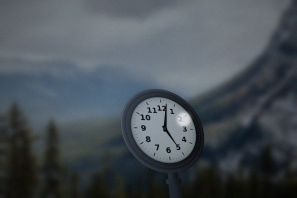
5:02
